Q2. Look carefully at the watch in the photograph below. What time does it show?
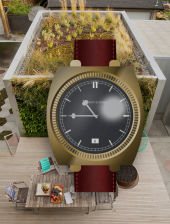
10:45
